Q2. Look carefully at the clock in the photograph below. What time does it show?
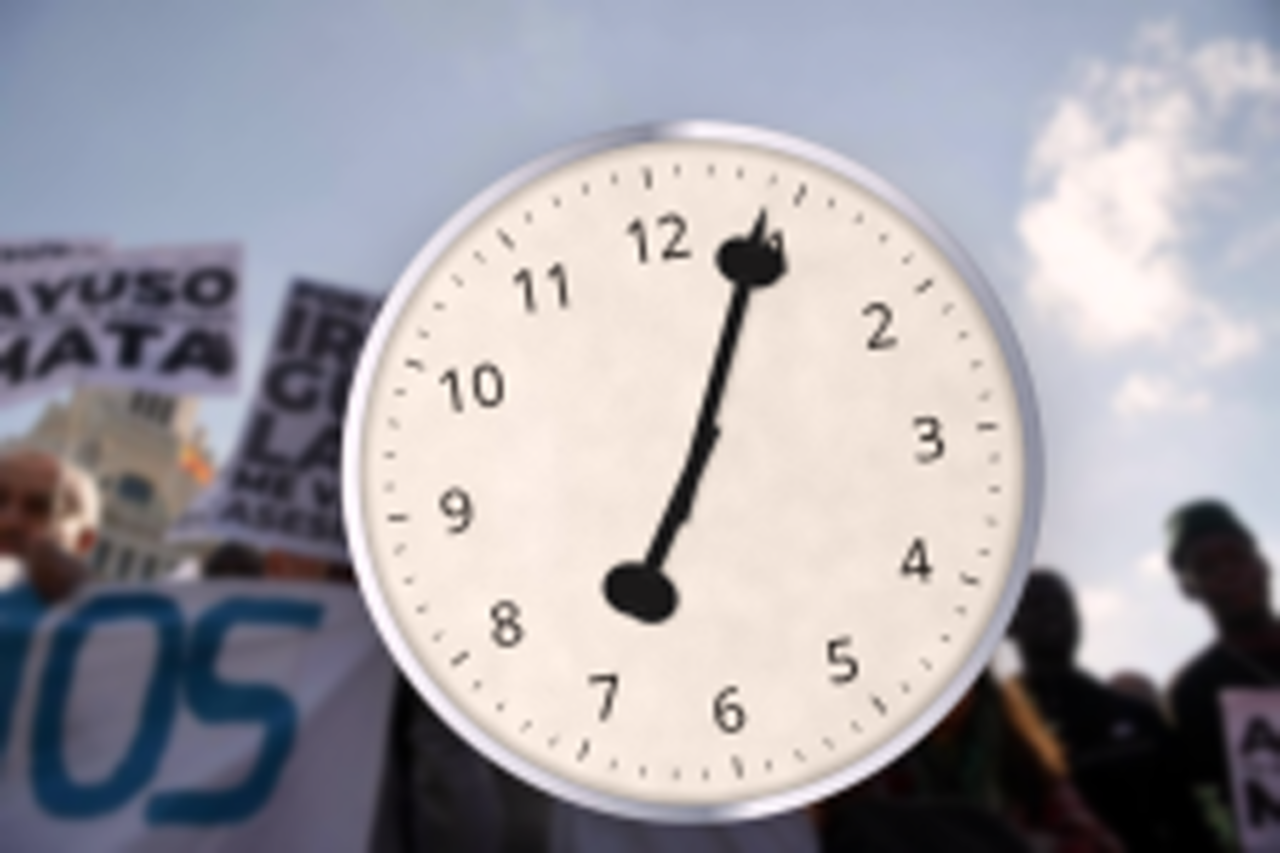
7:04
